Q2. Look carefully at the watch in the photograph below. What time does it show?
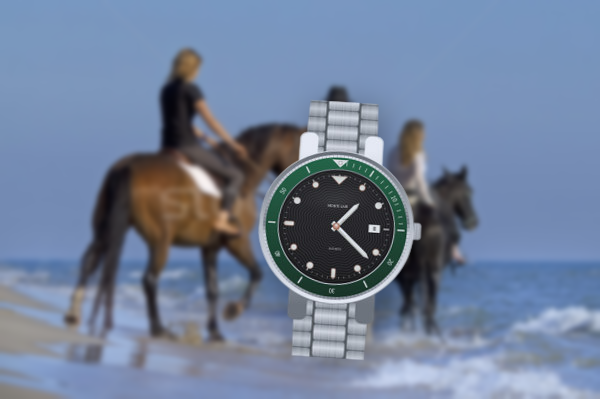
1:22
